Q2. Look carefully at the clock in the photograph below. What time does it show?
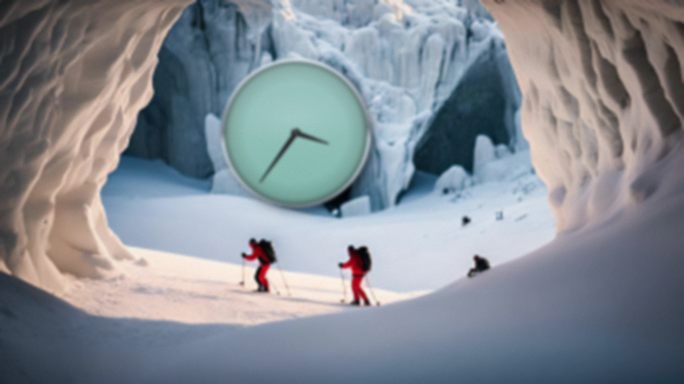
3:36
